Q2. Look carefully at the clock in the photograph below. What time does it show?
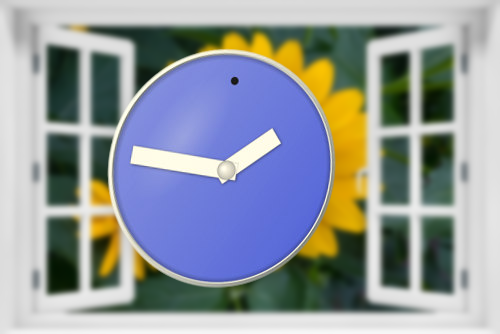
1:46
